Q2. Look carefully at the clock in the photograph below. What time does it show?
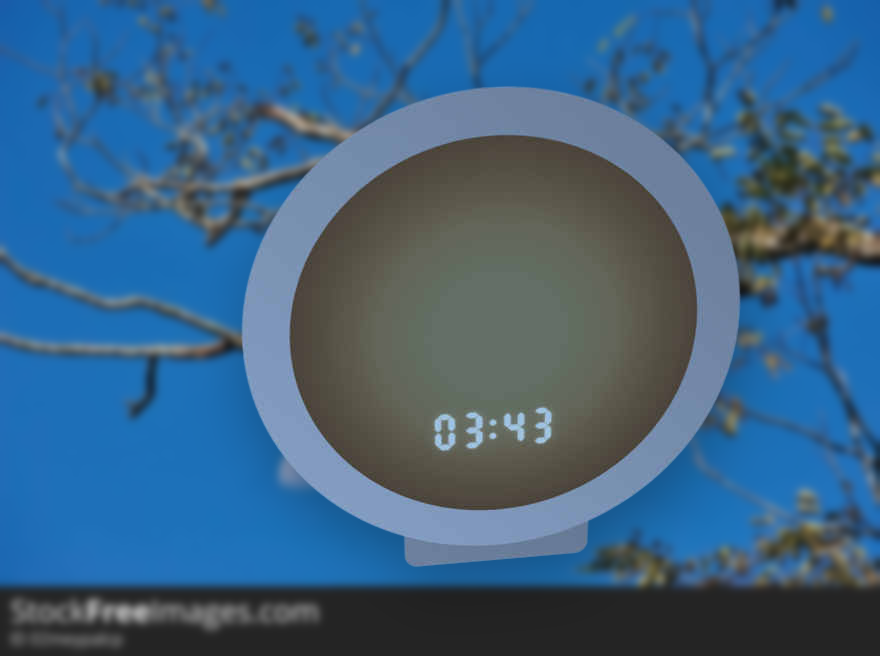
3:43
